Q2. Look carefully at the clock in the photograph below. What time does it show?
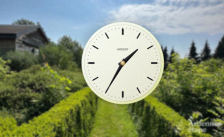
1:35
